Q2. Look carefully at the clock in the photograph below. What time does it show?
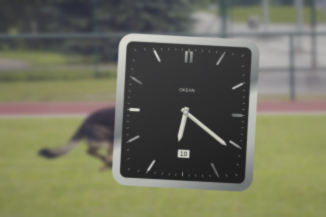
6:21
